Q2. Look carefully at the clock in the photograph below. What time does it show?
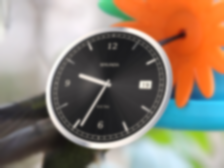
9:34
